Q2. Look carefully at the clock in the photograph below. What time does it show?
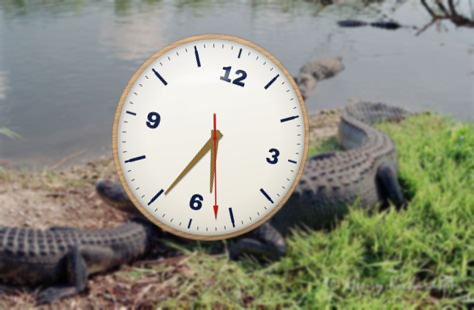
5:34:27
